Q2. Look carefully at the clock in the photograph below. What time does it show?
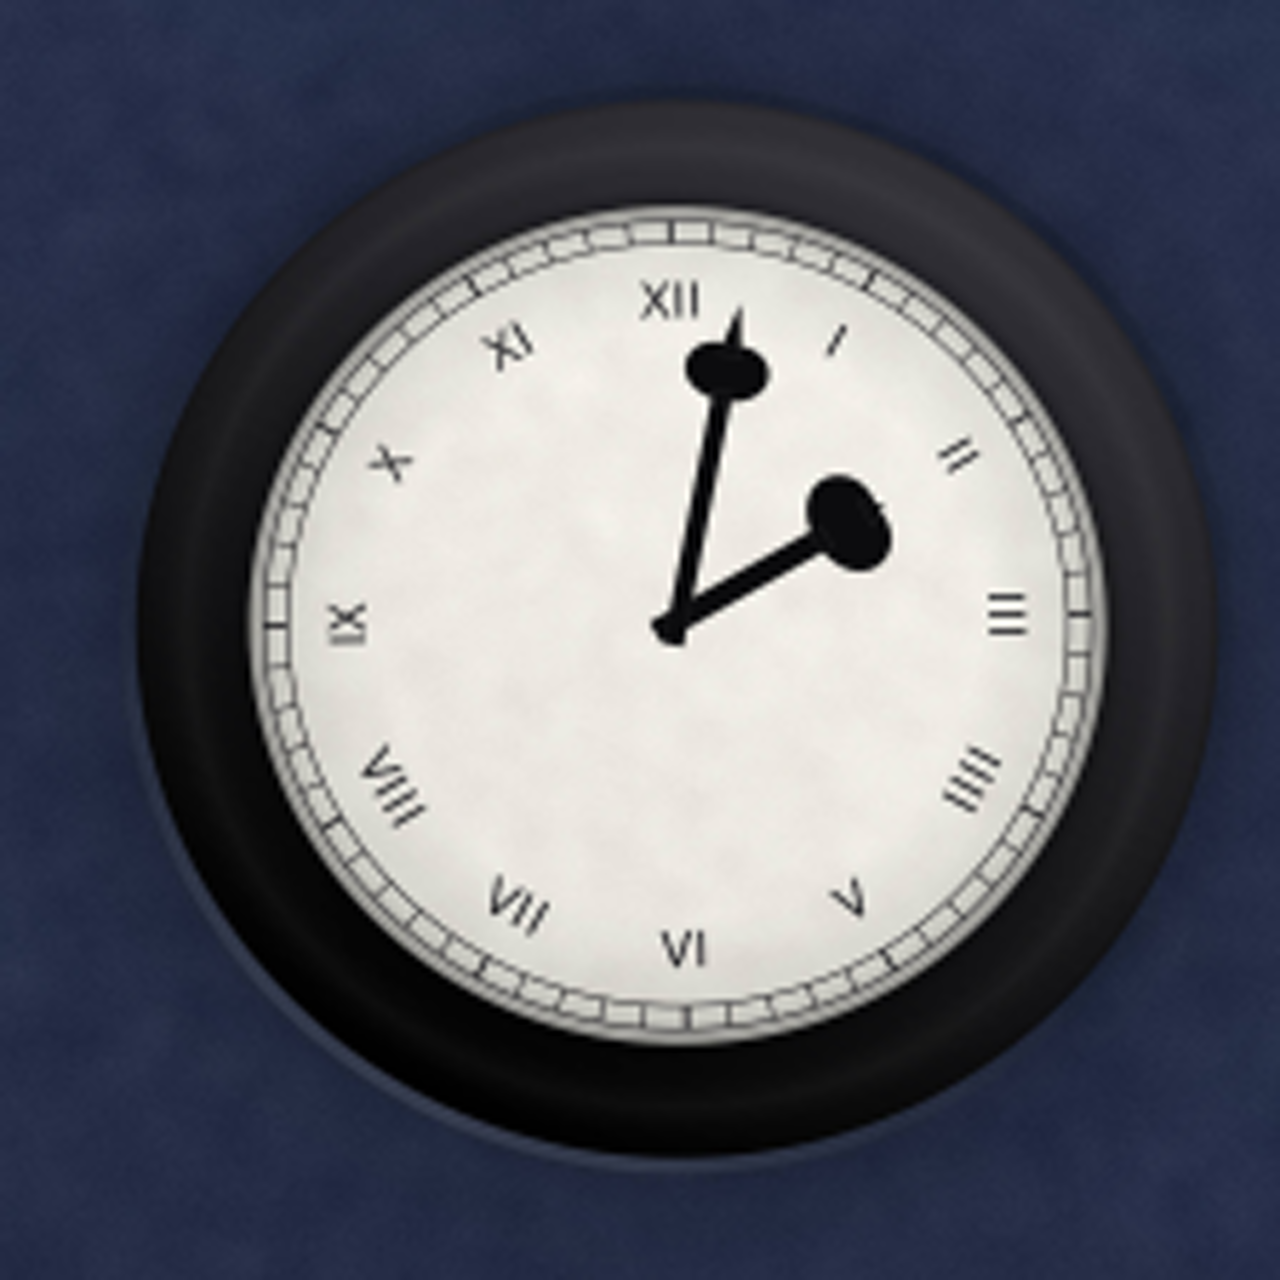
2:02
